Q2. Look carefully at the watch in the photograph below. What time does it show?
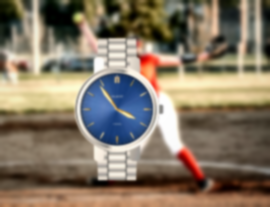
3:54
